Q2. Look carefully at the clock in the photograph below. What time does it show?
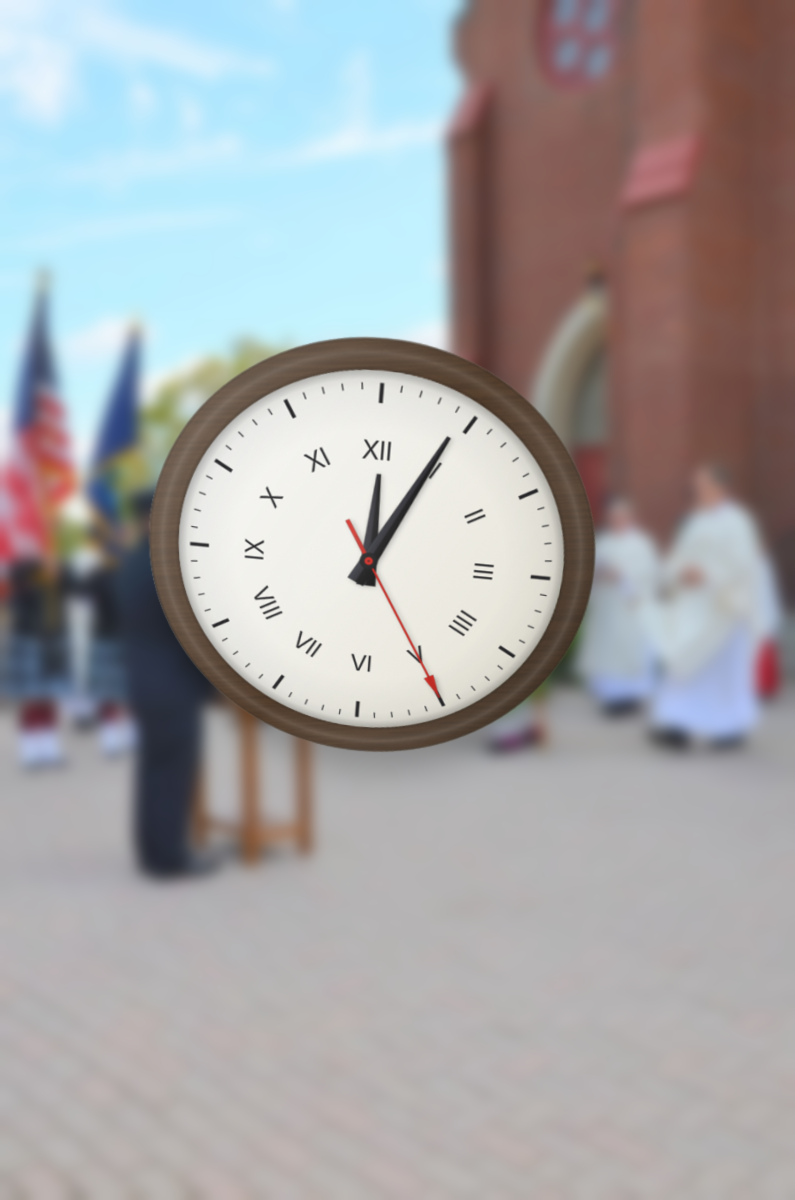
12:04:25
